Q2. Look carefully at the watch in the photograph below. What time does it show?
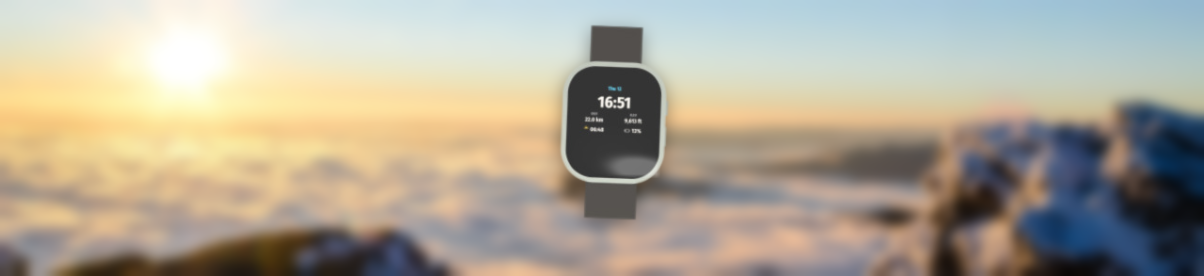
16:51
